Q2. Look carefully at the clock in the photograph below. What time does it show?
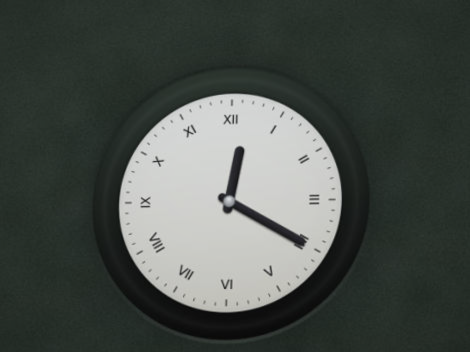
12:20
